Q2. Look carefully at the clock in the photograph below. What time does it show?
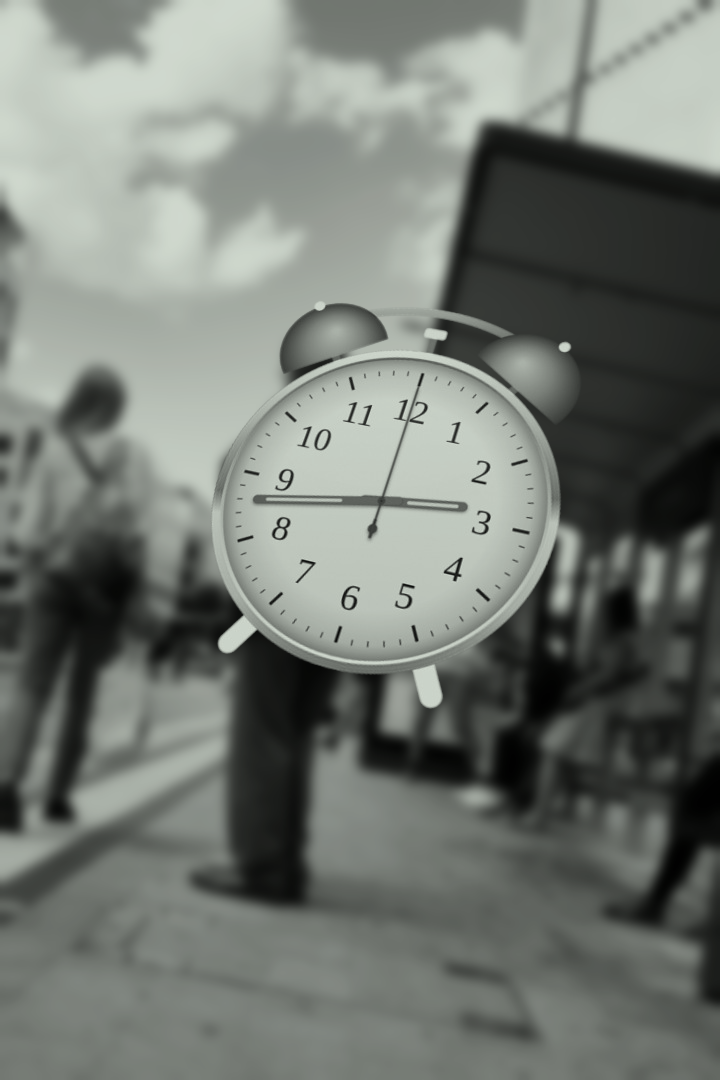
2:43:00
